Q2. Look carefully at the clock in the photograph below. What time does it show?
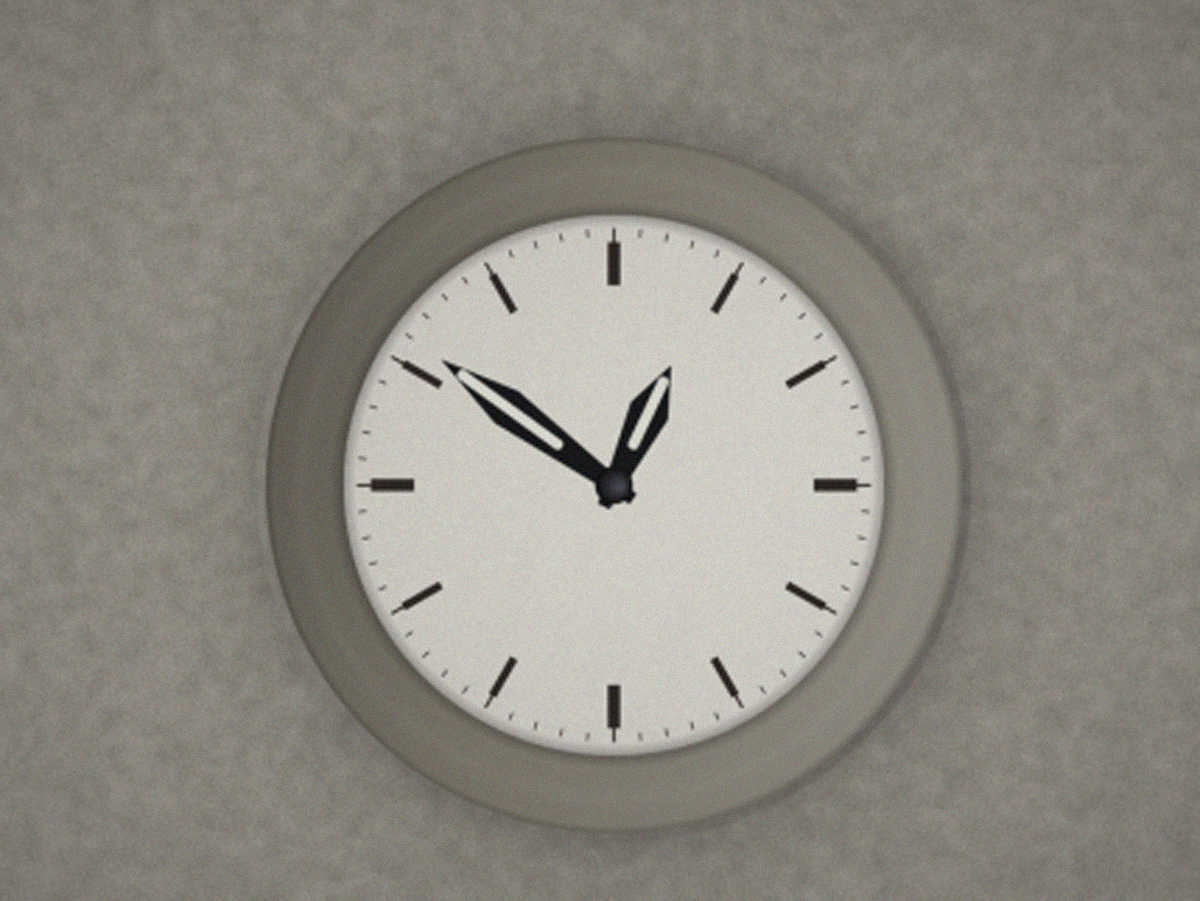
12:51
